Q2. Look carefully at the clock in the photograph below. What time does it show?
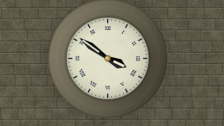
3:51
